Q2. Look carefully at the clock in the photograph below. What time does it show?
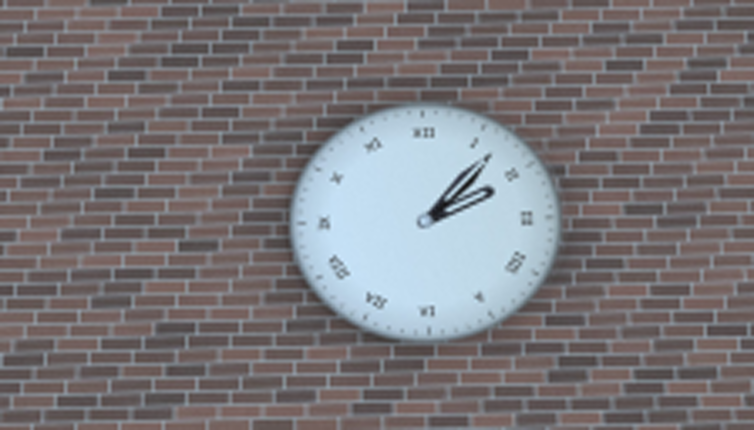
2:07
